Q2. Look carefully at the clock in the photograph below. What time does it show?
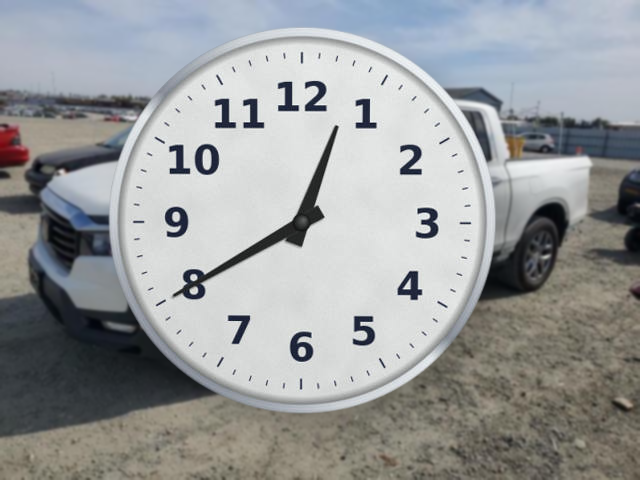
12:40
